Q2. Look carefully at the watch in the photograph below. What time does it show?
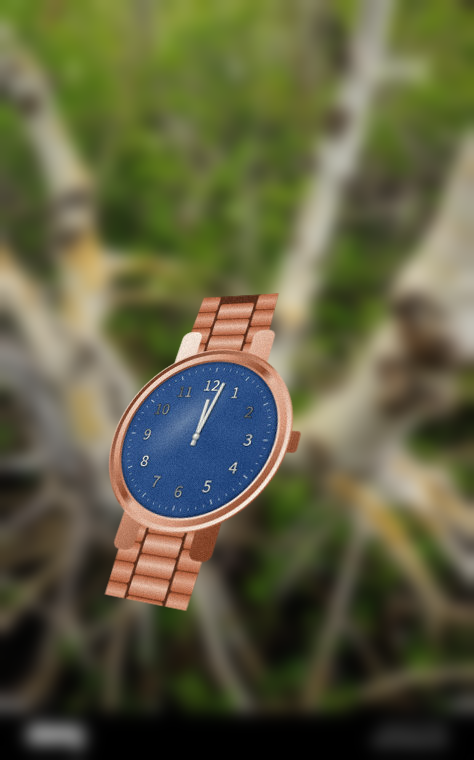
12:02
